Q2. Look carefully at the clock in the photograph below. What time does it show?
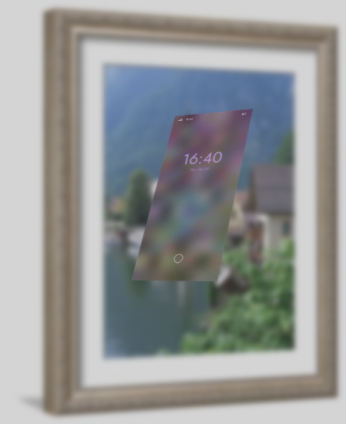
16:40
